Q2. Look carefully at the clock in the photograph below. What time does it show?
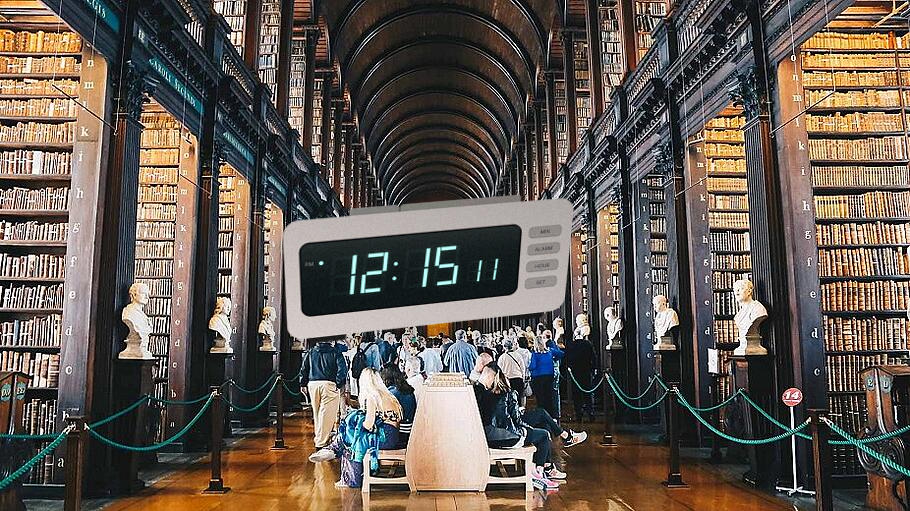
12:15:11
